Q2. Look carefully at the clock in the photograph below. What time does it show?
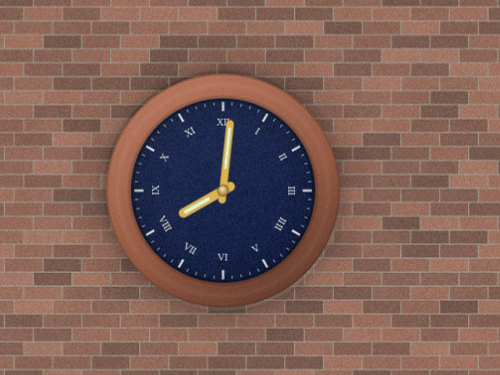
8:01
